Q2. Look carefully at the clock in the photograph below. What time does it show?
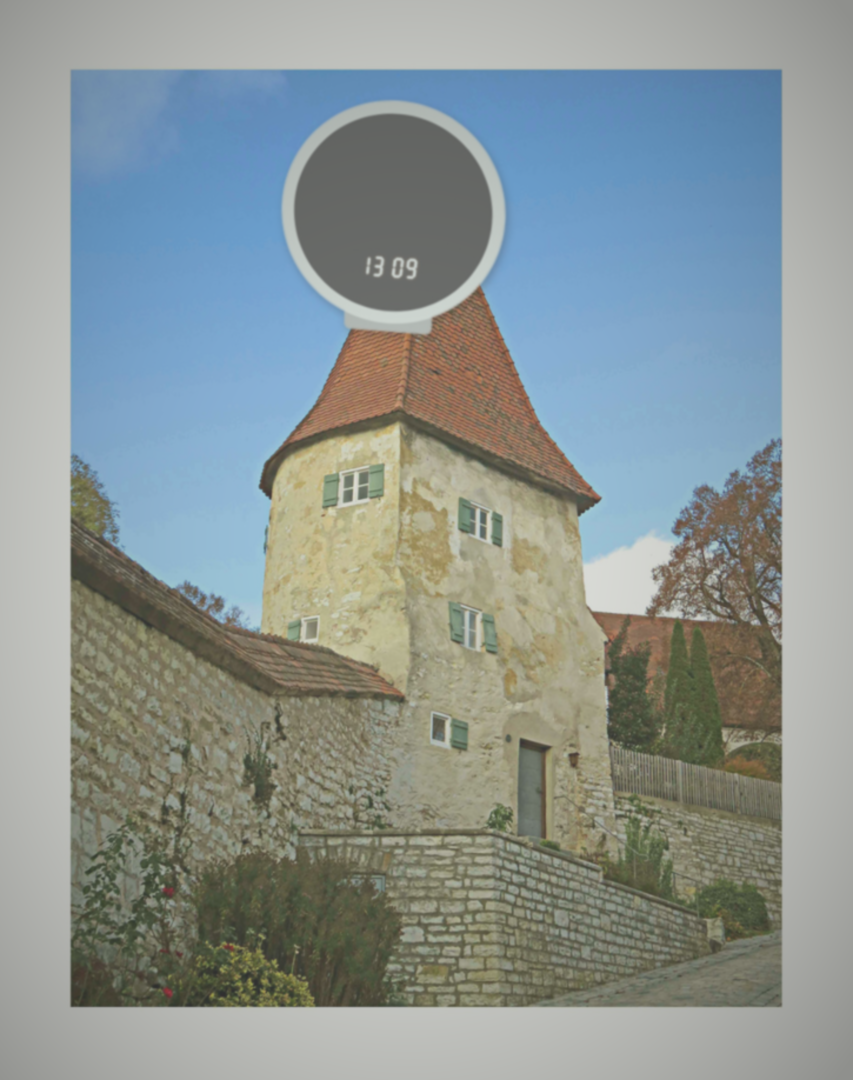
13:09
